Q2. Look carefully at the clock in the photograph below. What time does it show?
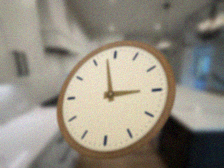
2:58
